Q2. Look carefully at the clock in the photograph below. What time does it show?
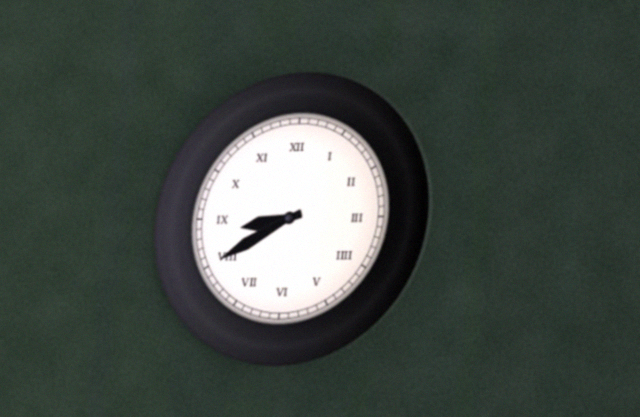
8:40
